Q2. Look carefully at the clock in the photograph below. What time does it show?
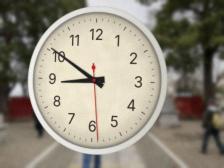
8:50:29
